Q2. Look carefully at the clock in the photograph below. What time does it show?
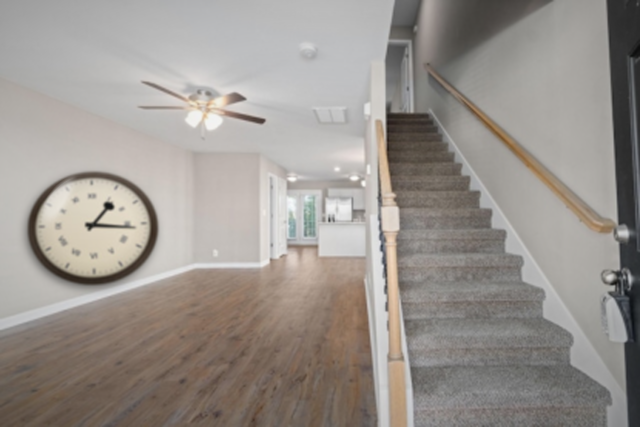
1:16
